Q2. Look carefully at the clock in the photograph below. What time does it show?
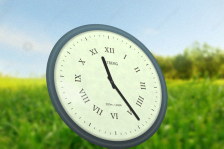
11:24
